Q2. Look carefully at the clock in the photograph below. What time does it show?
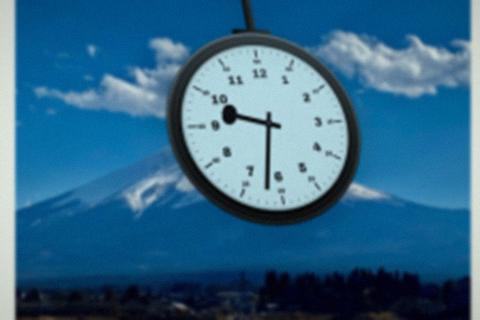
9:32
